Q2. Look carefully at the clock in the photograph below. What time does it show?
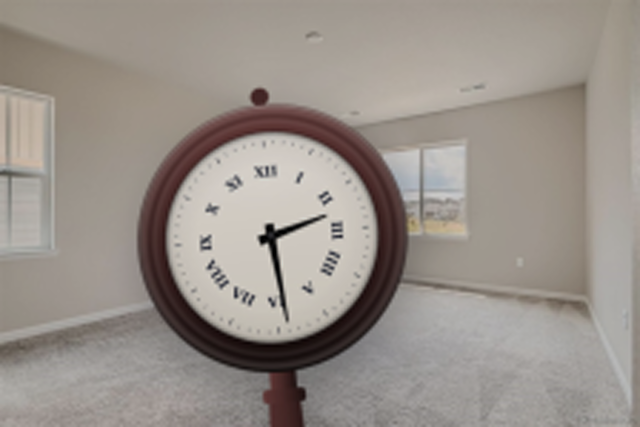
2:29
